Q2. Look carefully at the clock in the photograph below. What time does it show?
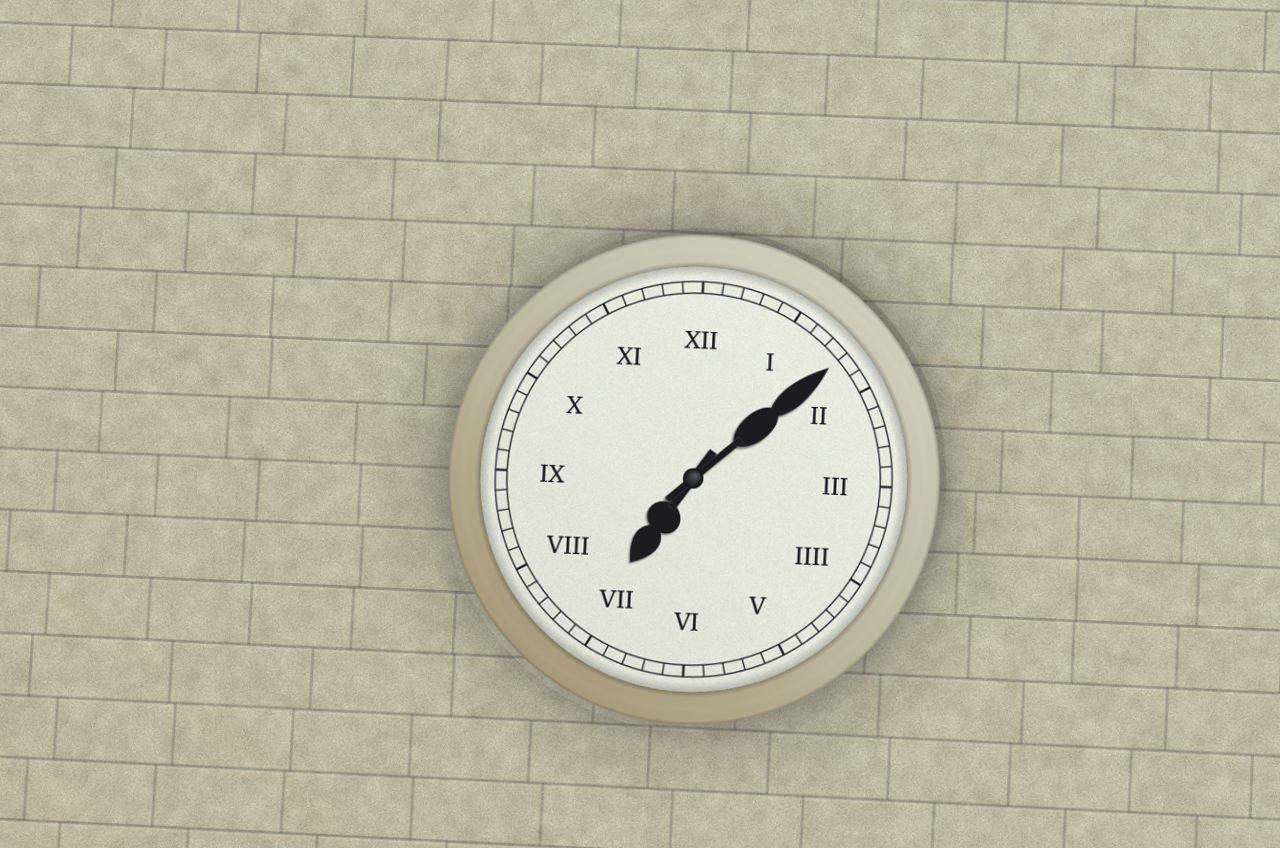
7:08
